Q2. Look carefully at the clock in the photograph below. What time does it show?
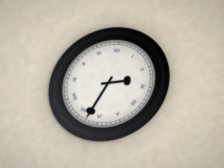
2:33
